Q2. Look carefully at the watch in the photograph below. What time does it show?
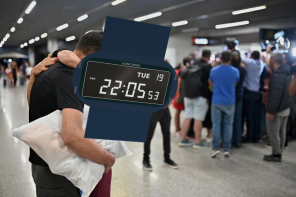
22:05:53
